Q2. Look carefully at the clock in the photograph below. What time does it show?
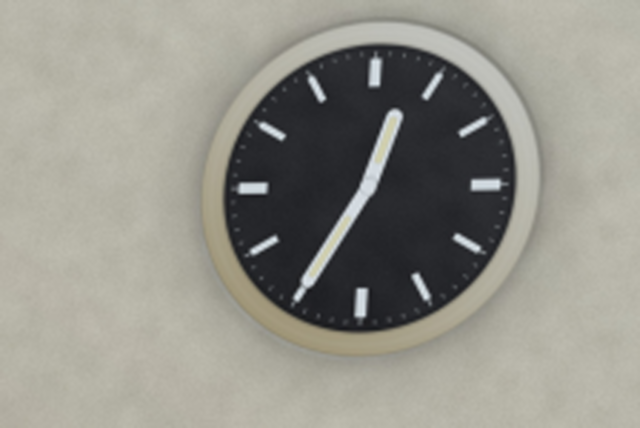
12:35
